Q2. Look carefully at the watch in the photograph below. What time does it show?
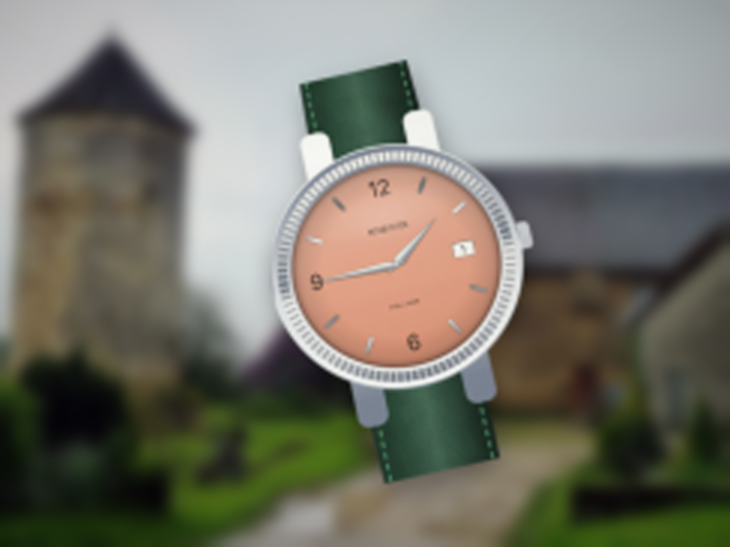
1:45
